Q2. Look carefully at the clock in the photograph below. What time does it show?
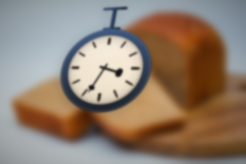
3:34
